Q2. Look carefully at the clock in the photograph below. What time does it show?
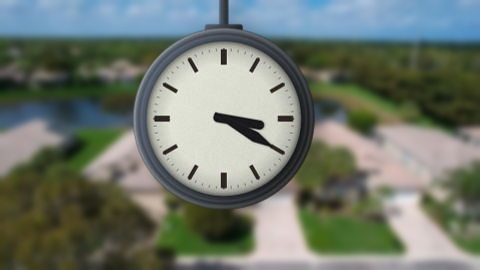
3:20
